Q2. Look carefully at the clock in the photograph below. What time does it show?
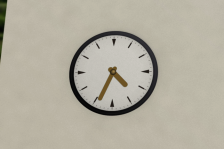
4:34
